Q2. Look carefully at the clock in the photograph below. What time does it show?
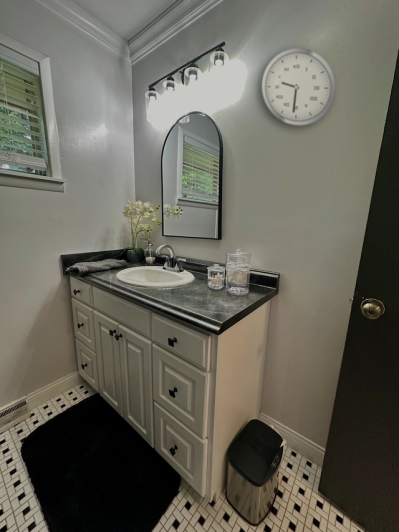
9:31
